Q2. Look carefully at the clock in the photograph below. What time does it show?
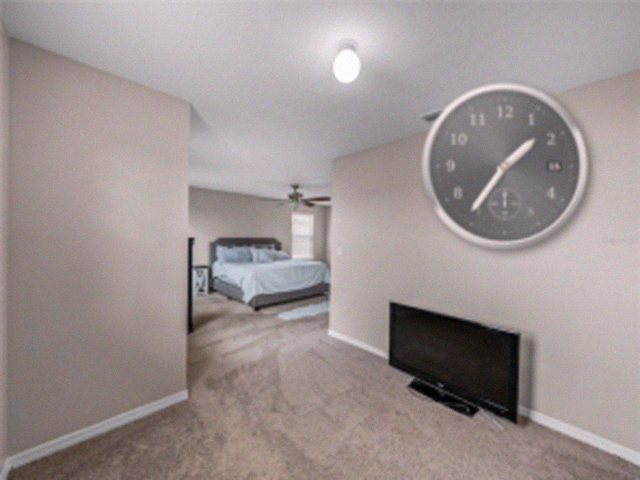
1:36
